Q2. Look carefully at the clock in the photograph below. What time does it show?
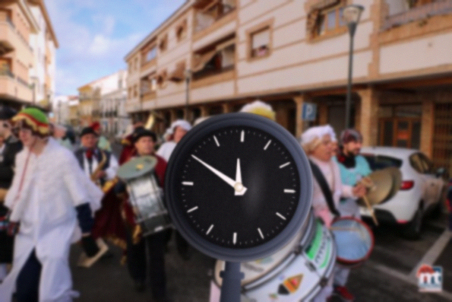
11:50
